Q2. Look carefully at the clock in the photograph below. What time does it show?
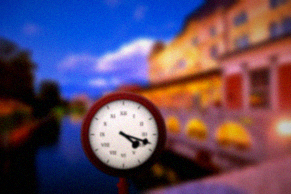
4:18
